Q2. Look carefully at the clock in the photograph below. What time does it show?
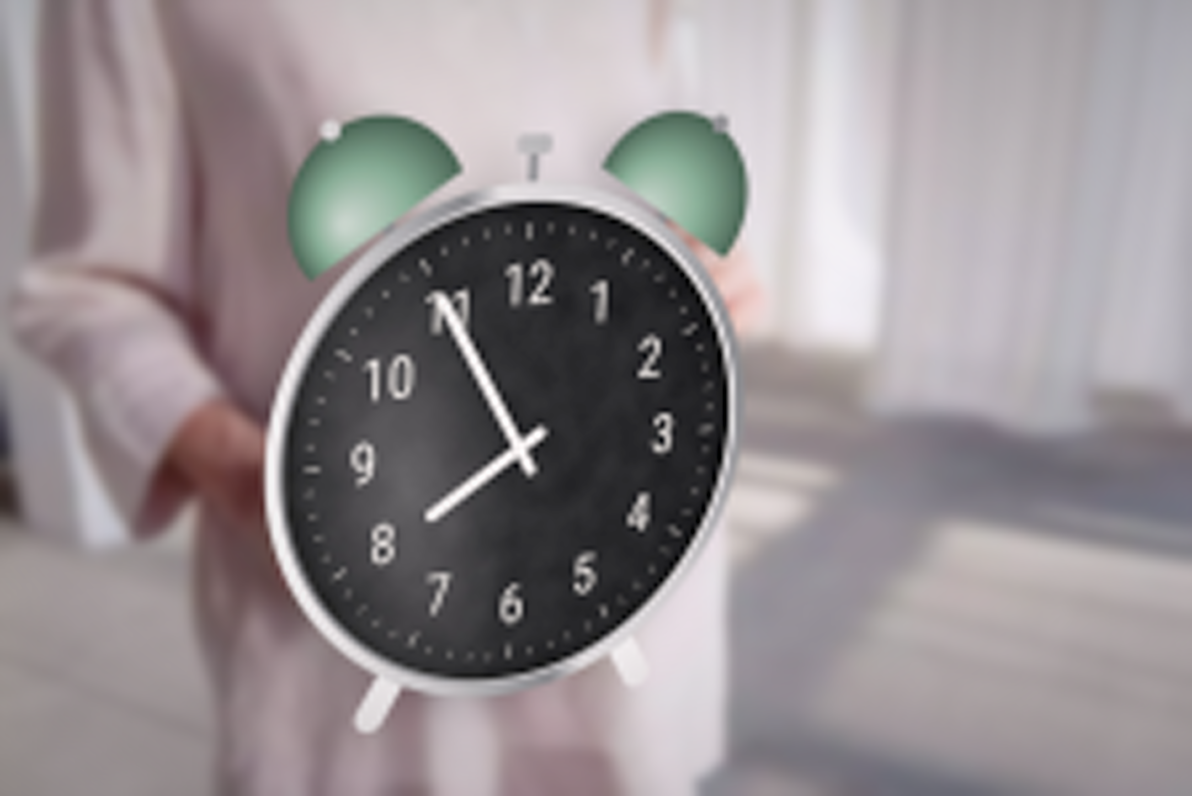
7:55
